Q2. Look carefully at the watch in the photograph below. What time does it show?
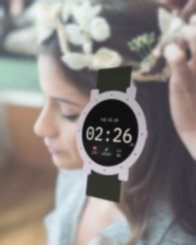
2:26
